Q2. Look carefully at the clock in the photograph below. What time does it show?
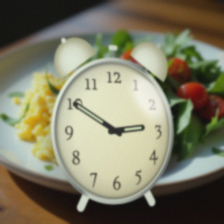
2:50
